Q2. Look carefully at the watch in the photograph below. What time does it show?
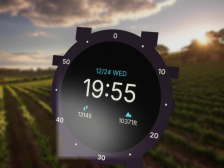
19:55
